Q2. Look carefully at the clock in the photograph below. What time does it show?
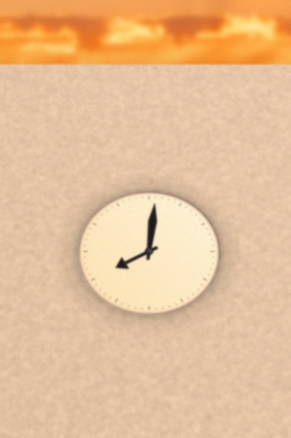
8:01
